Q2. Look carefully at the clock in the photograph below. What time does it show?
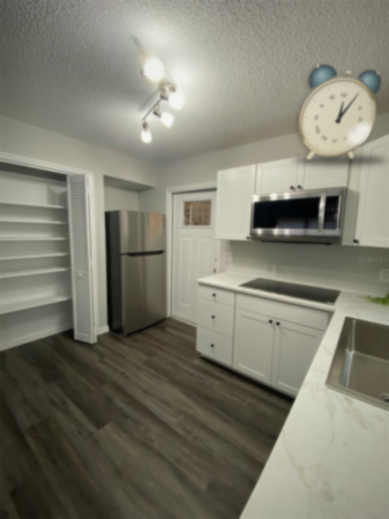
12:05
